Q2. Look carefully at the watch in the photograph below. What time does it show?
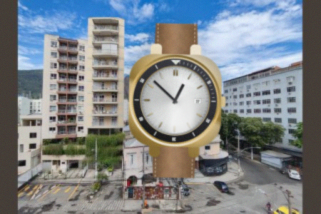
12:52
